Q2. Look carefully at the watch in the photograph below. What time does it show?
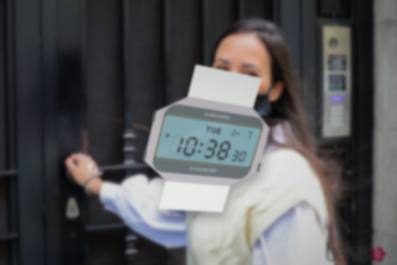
10:38
